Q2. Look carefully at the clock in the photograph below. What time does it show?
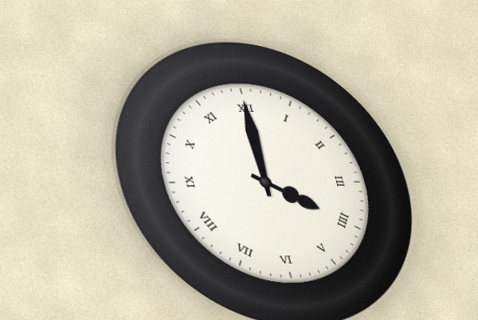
4:00
